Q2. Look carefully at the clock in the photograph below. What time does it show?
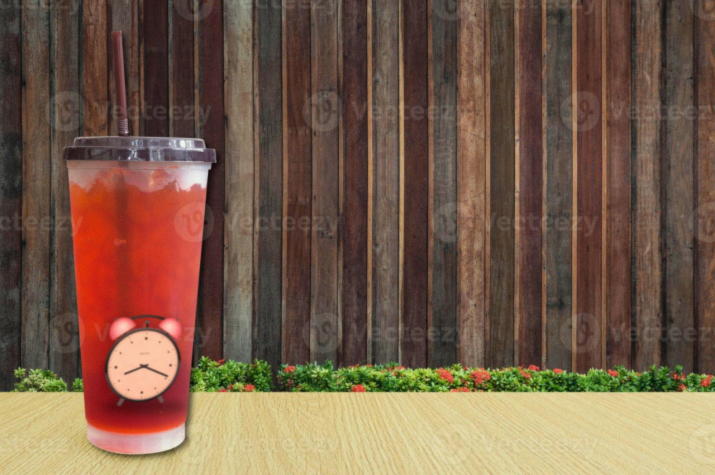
8:19
